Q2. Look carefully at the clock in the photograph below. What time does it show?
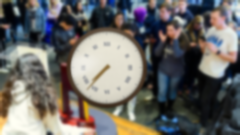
7:37
